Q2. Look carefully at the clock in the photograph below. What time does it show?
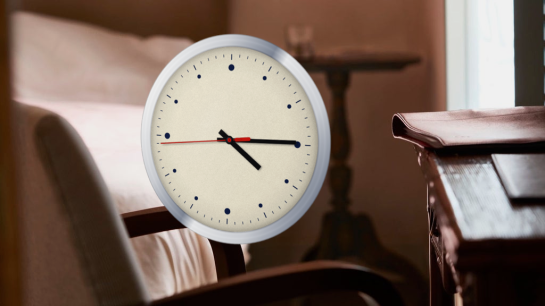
4:14:44
